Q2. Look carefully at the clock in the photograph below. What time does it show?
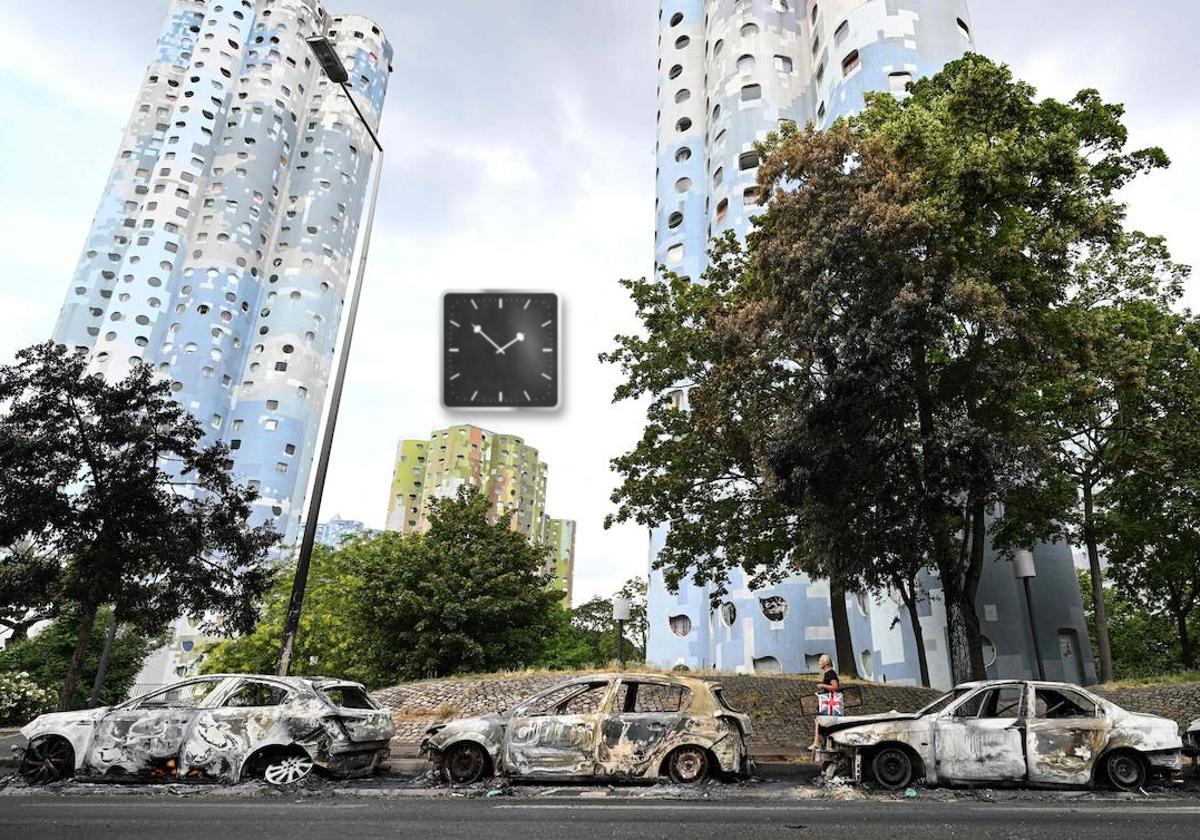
1:52
